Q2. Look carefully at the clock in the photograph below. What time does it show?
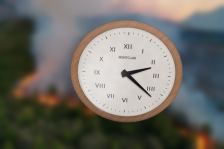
2:22
